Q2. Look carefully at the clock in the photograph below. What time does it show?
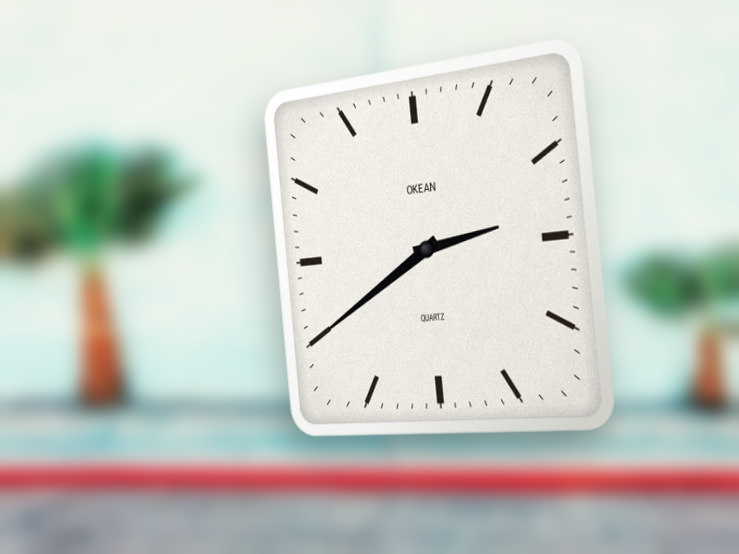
2:40
